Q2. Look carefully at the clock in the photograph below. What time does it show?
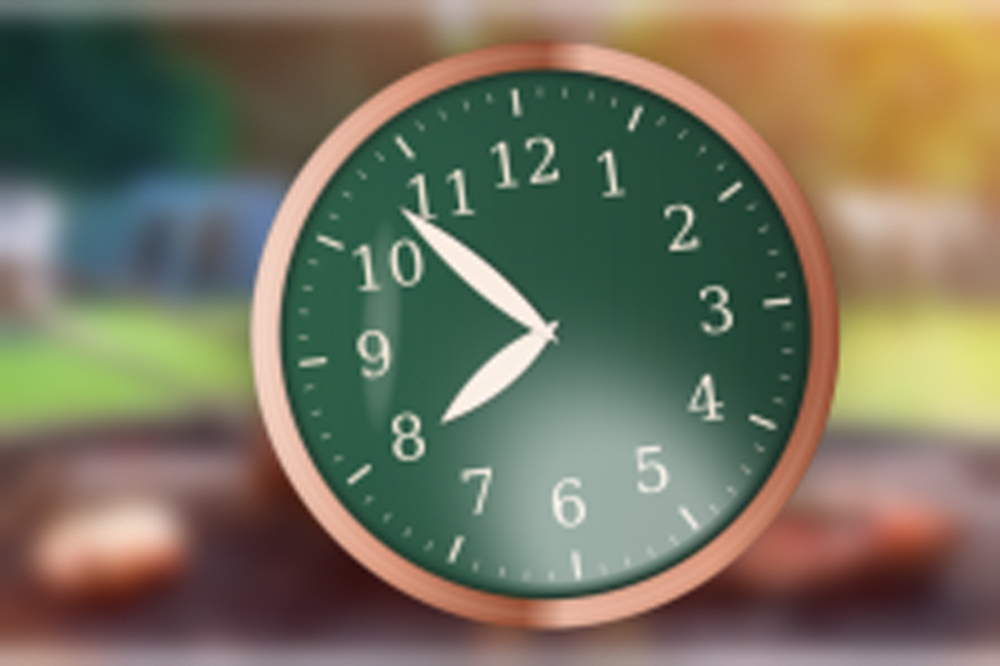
7:53
